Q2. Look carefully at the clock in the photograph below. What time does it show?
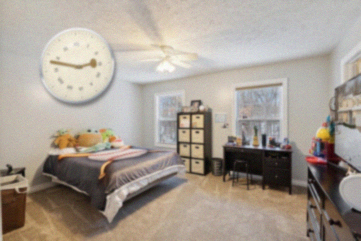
2:48
